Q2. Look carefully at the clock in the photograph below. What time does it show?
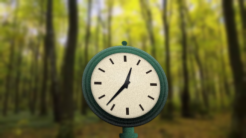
12:37
